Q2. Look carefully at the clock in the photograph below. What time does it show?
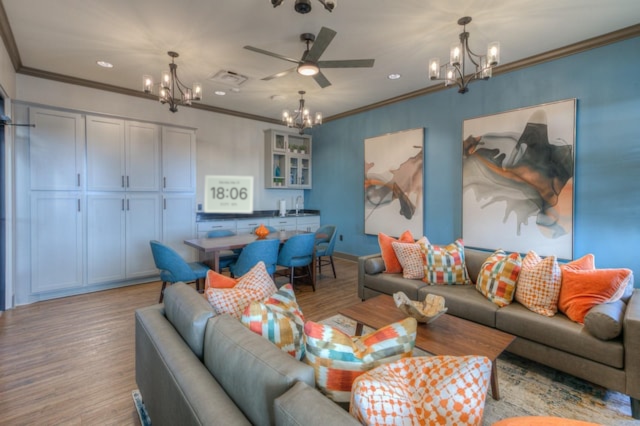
18:06
